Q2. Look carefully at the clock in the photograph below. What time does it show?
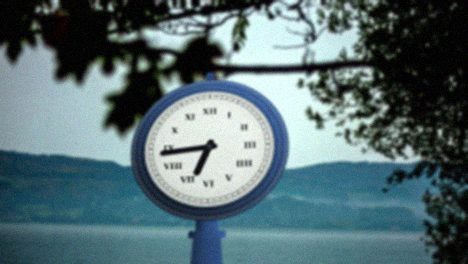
6:44
